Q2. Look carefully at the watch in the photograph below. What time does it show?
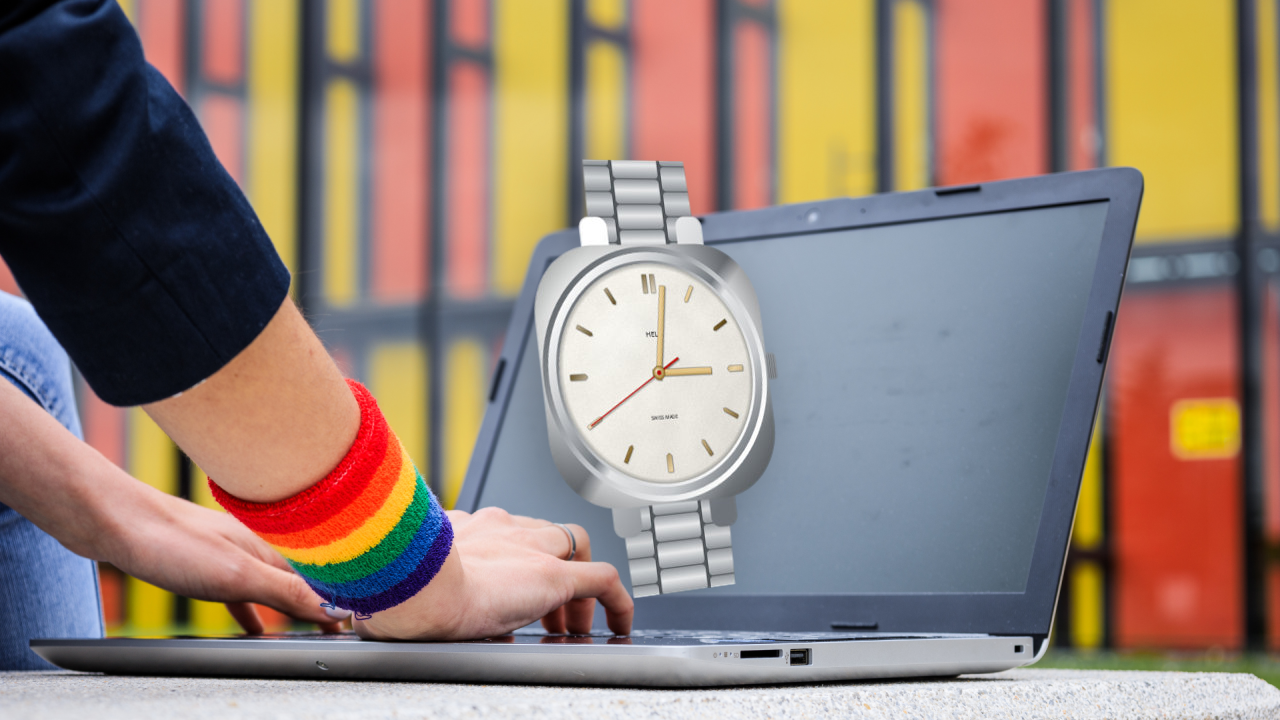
3:01:40
